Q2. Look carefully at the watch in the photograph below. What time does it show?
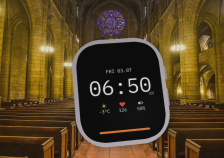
6:50
